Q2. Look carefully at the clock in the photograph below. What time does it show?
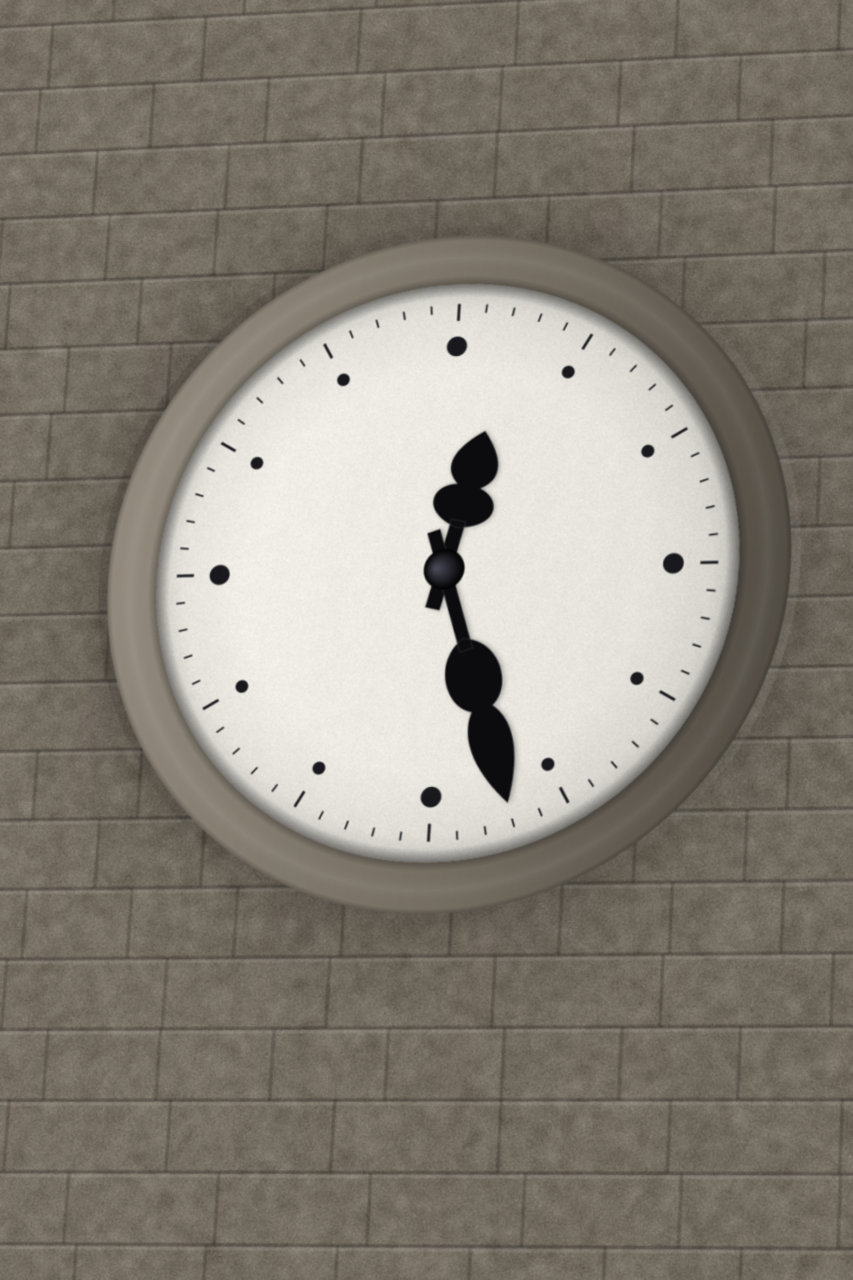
12:27
